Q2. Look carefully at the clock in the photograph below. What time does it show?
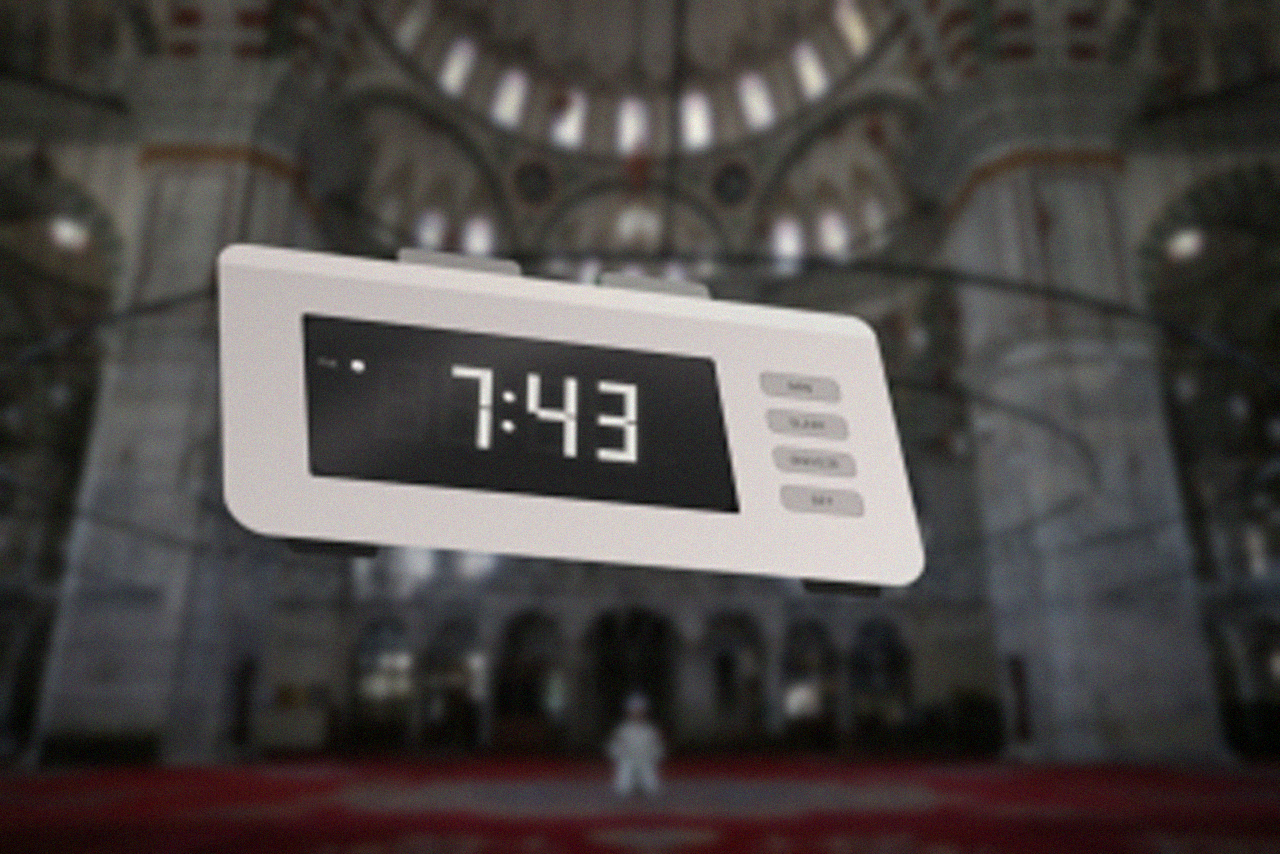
7:43
